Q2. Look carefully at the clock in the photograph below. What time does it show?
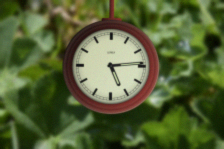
5:14
